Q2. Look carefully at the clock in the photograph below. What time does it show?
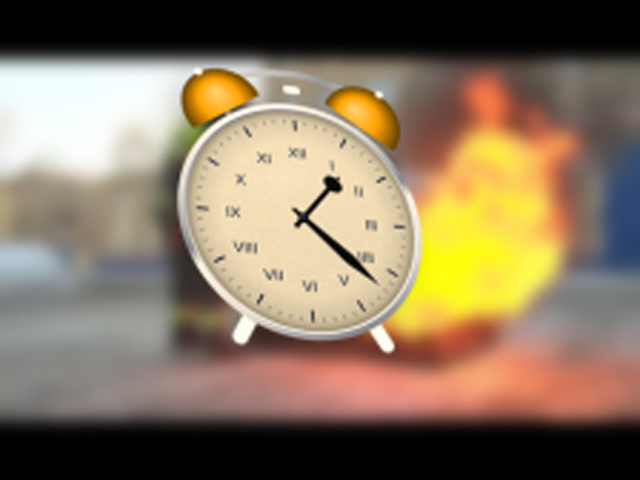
1:22
